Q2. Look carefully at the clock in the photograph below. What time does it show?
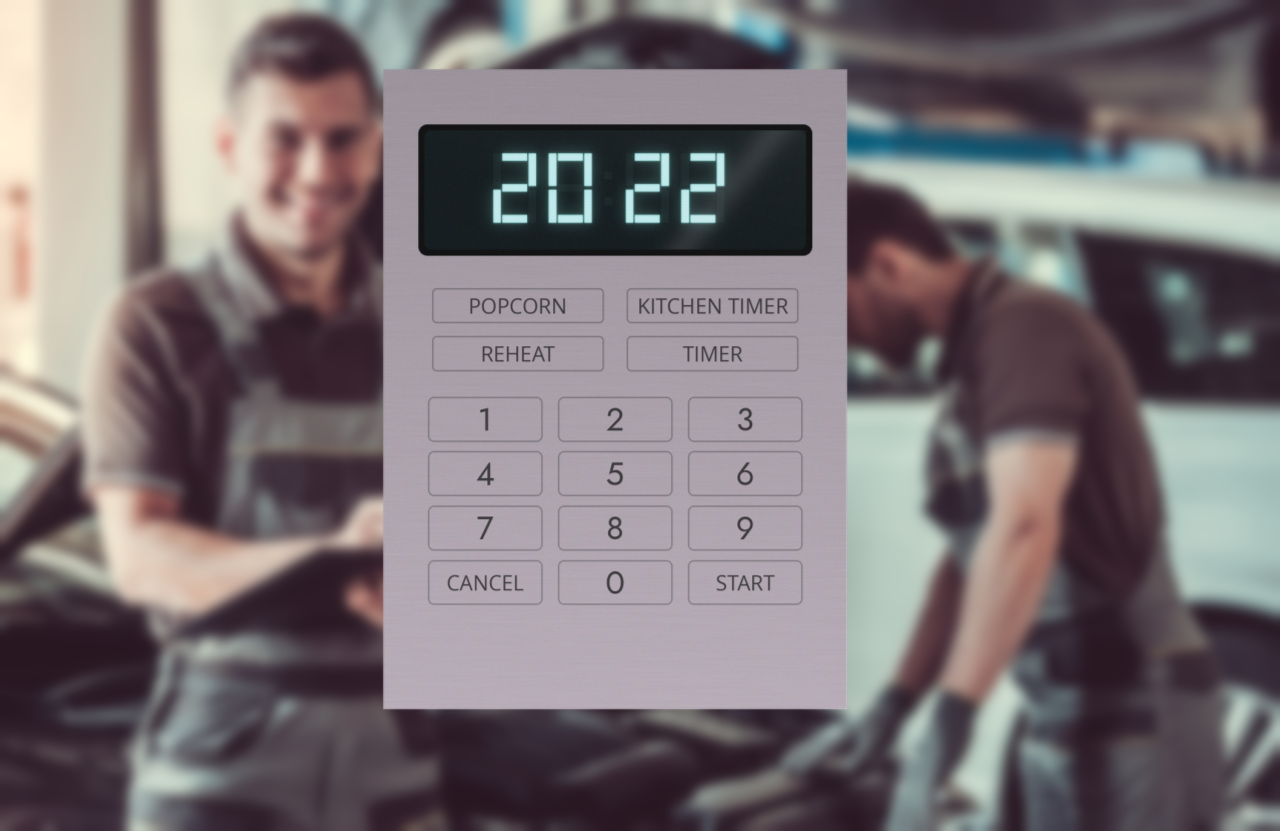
20:22
